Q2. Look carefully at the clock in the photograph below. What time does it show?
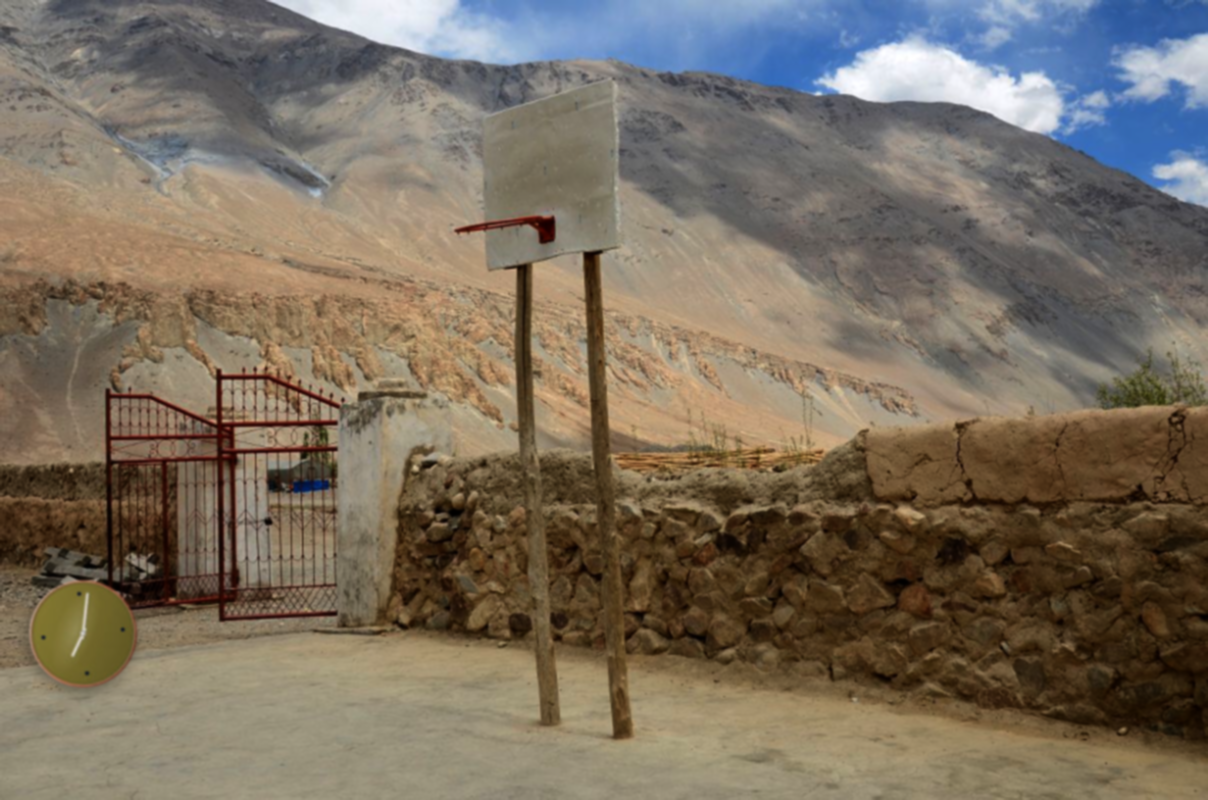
7:02
